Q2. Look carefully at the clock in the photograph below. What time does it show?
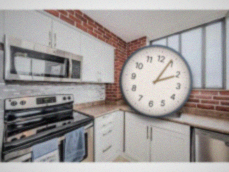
2:04
